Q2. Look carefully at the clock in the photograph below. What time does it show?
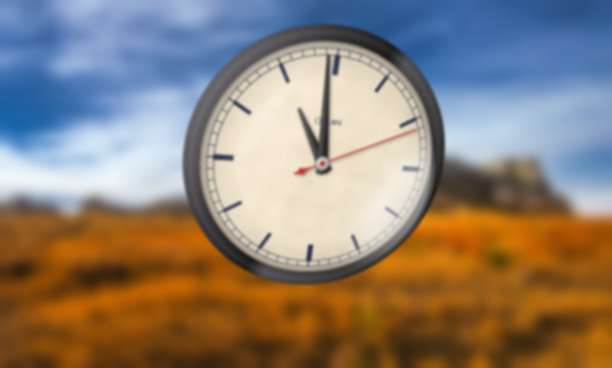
10:59:11
